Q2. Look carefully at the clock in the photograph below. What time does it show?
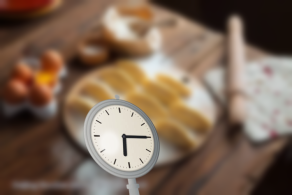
6:15
